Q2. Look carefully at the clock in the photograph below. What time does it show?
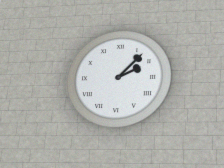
2:07
